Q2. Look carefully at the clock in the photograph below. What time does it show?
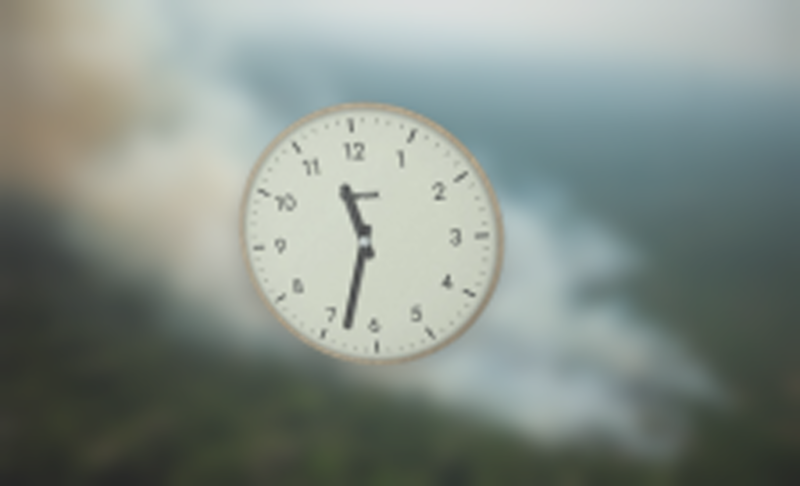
11:33
